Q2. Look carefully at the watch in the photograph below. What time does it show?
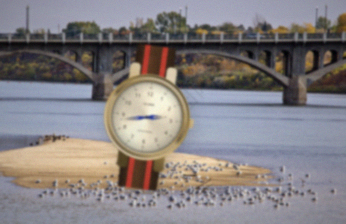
2:43
